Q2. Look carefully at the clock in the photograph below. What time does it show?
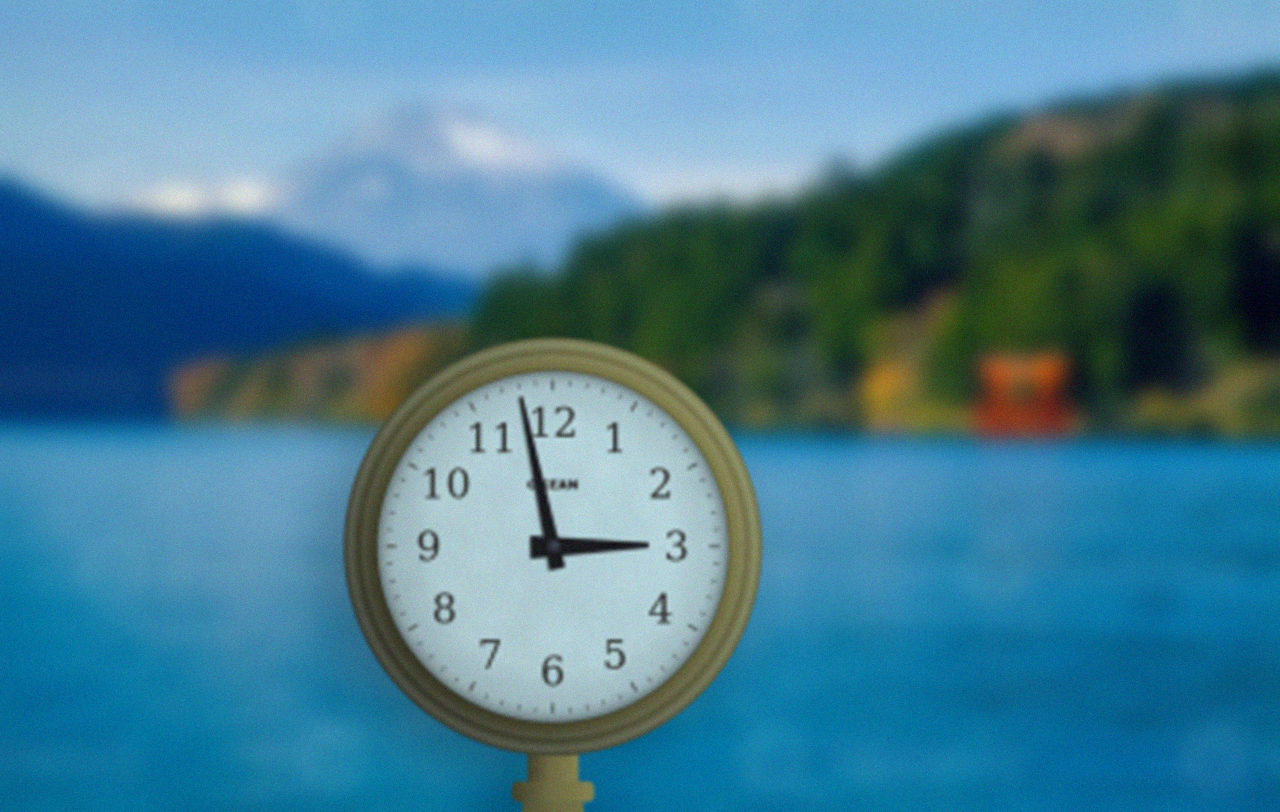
2:58
